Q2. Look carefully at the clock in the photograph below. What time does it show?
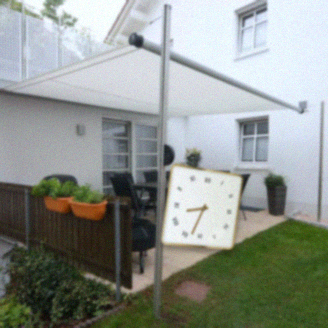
8:33
